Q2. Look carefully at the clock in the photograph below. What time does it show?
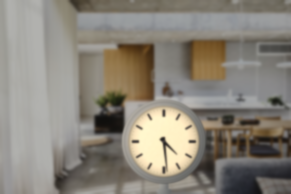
4:29
